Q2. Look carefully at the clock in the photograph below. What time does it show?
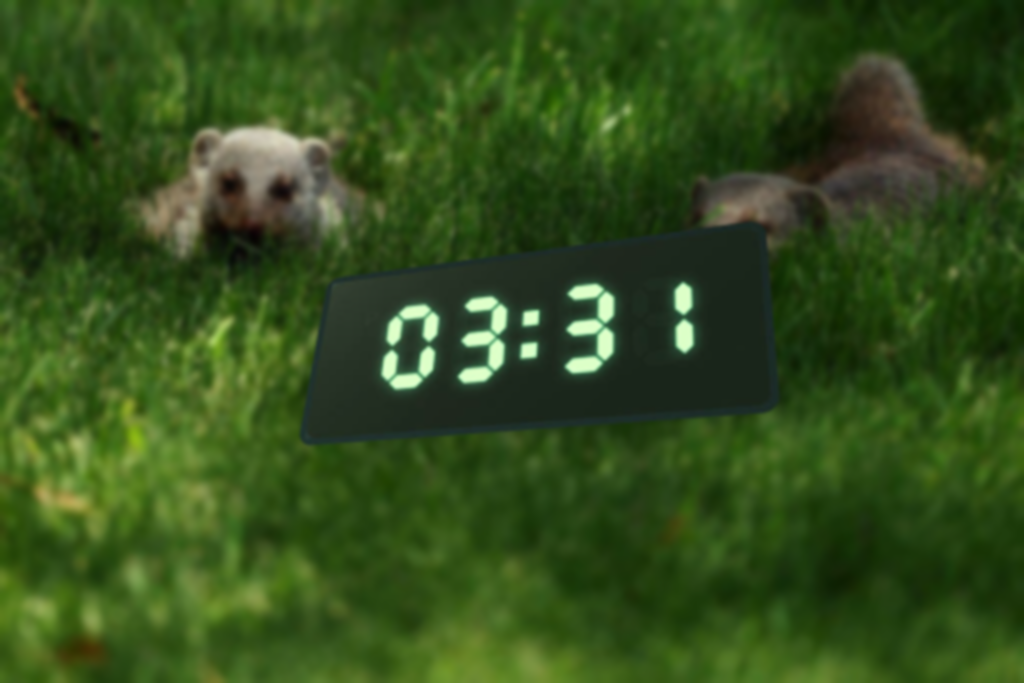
3:31
